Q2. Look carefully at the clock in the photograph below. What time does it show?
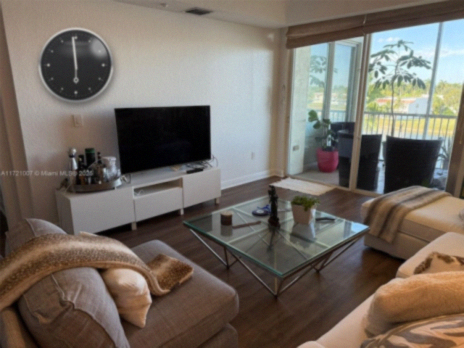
5:59
